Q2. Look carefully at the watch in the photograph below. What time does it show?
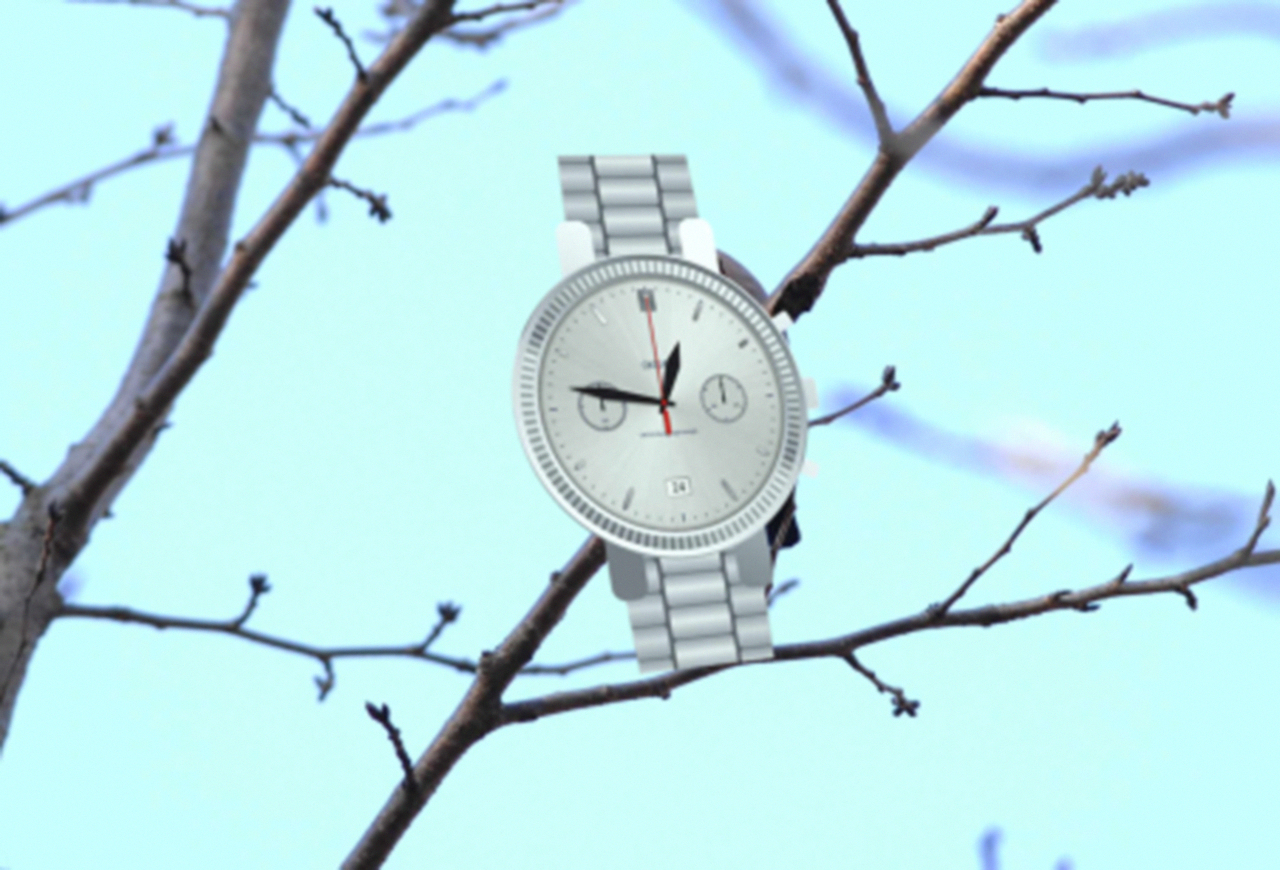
12:47
